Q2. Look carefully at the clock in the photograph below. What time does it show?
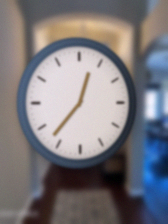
12:37
